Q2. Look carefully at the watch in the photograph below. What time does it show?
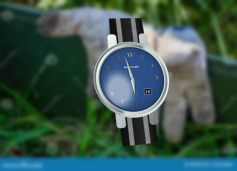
5:58
